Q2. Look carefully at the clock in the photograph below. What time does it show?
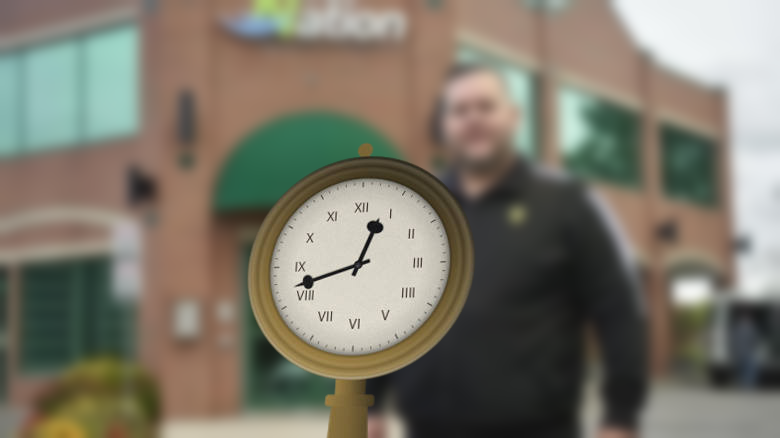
12:42
